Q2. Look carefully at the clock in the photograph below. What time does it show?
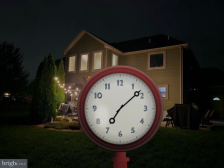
7:08
